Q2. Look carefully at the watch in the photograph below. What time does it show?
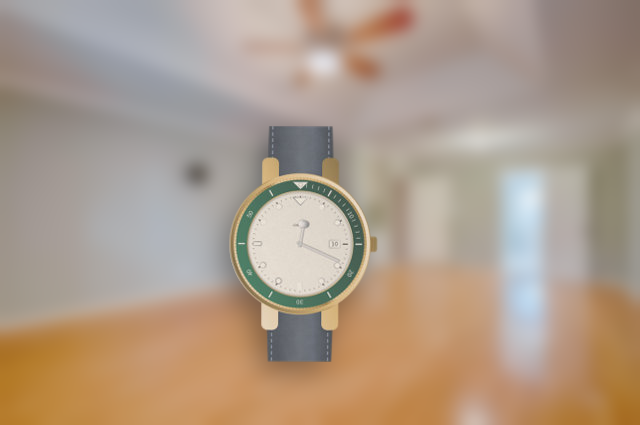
12:19
